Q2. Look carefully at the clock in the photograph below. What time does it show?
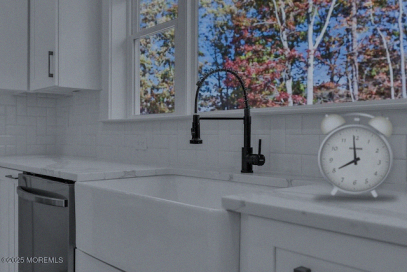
7:59
